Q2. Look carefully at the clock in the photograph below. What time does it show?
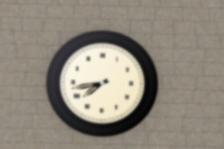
7:43
